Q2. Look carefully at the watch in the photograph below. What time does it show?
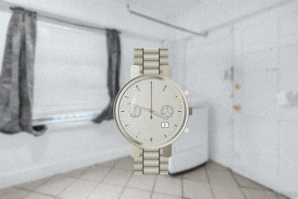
3:48
